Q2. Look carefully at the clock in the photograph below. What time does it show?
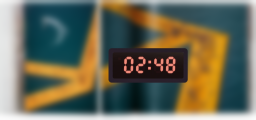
2:48
